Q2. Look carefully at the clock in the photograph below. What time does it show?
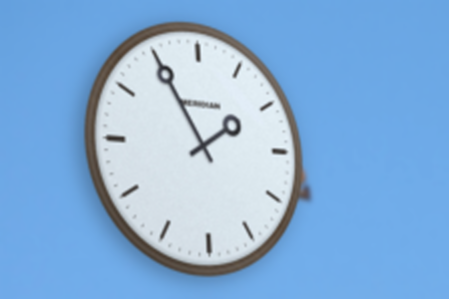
1:55
